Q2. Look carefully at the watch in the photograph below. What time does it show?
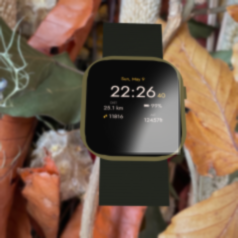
22:26
